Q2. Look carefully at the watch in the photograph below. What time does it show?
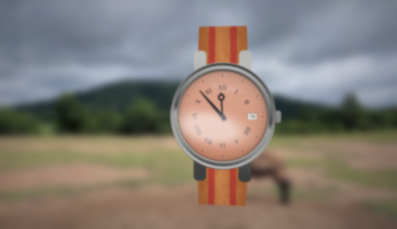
11:53
